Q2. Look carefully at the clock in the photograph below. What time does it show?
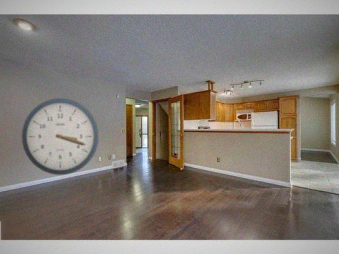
3:18
